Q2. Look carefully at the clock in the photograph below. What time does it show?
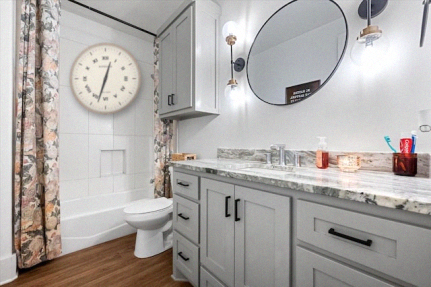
12:33
